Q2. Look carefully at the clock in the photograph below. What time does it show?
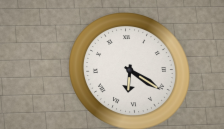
6:21
